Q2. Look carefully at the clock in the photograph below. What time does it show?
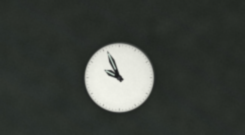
9:56
